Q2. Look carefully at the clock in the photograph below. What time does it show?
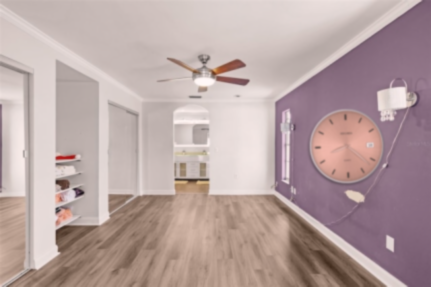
8:22
